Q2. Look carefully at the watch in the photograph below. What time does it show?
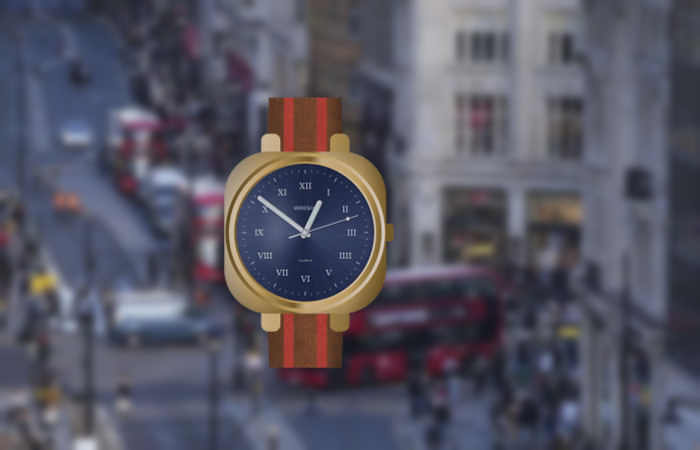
12:51:12
